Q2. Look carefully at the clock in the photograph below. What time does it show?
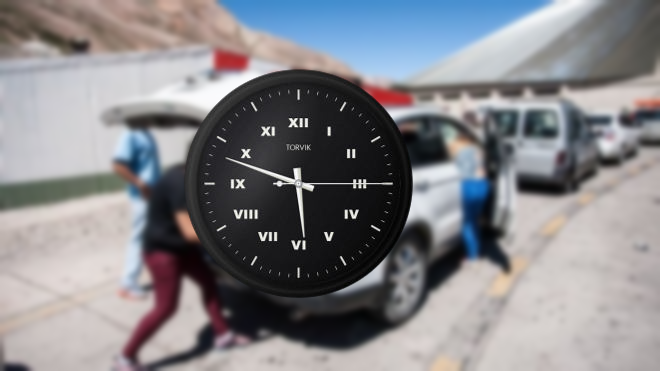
5:48:15
